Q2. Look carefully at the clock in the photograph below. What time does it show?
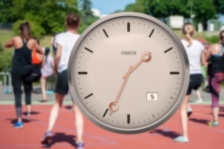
1:34
